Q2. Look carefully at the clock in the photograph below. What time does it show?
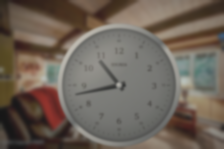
10:43
